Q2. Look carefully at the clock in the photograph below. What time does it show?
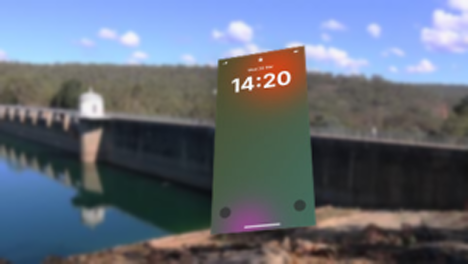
14:20
